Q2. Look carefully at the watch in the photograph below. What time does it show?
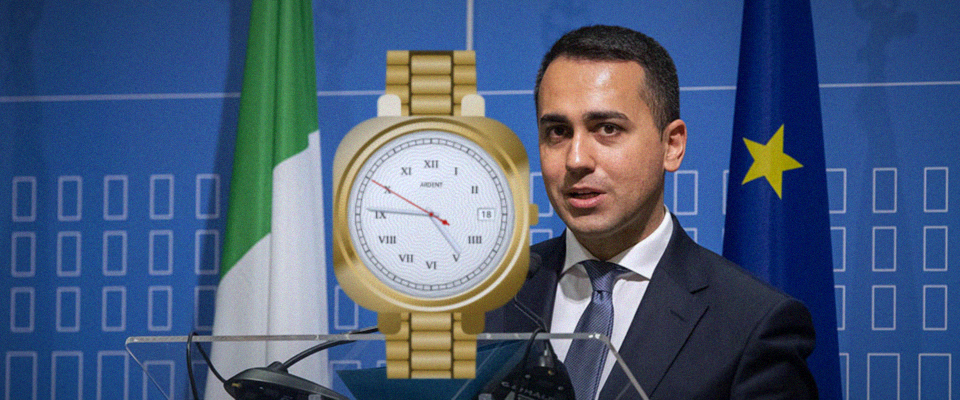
4:45:50
